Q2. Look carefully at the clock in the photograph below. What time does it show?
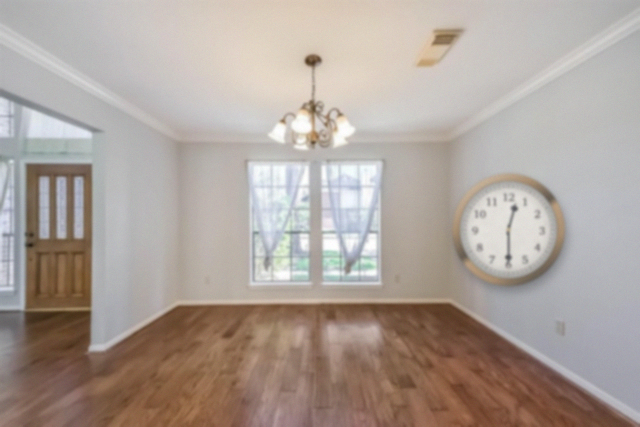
12:30
